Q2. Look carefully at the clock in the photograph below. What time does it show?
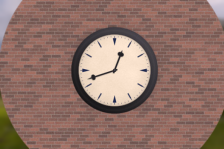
12:42
